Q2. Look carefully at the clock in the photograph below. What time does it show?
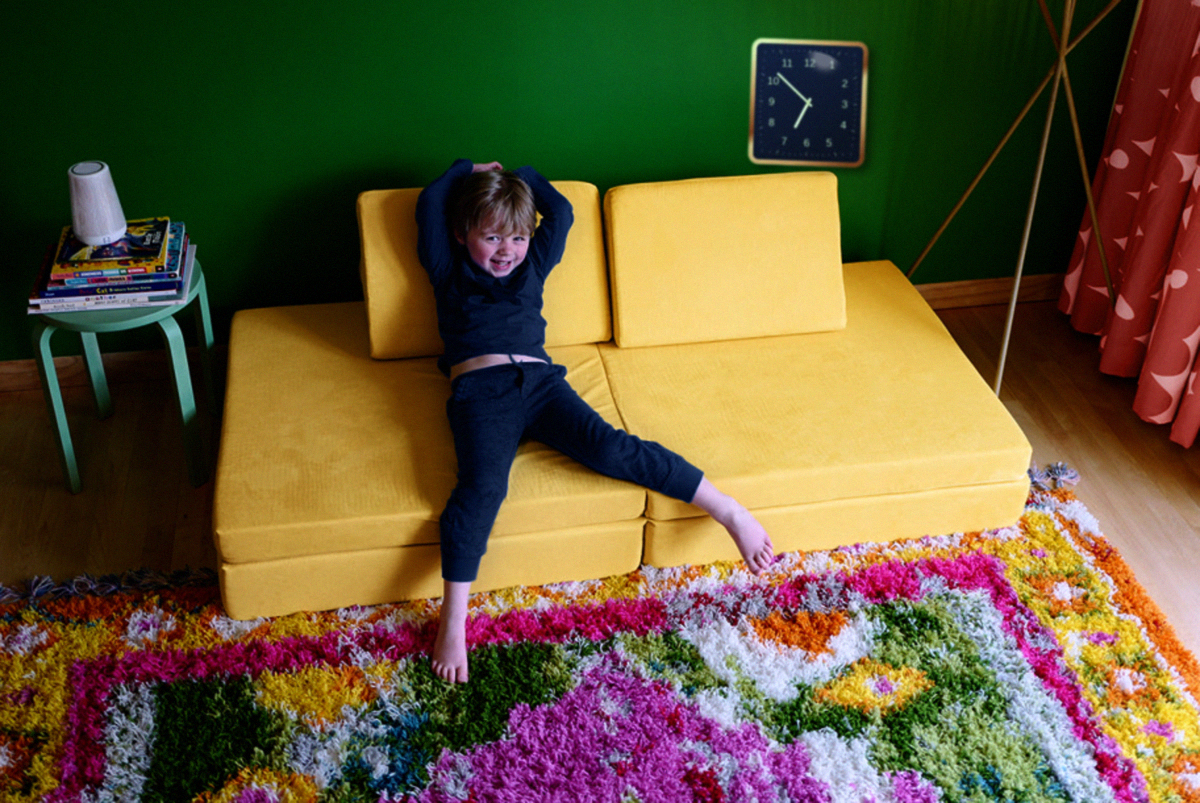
6:52
